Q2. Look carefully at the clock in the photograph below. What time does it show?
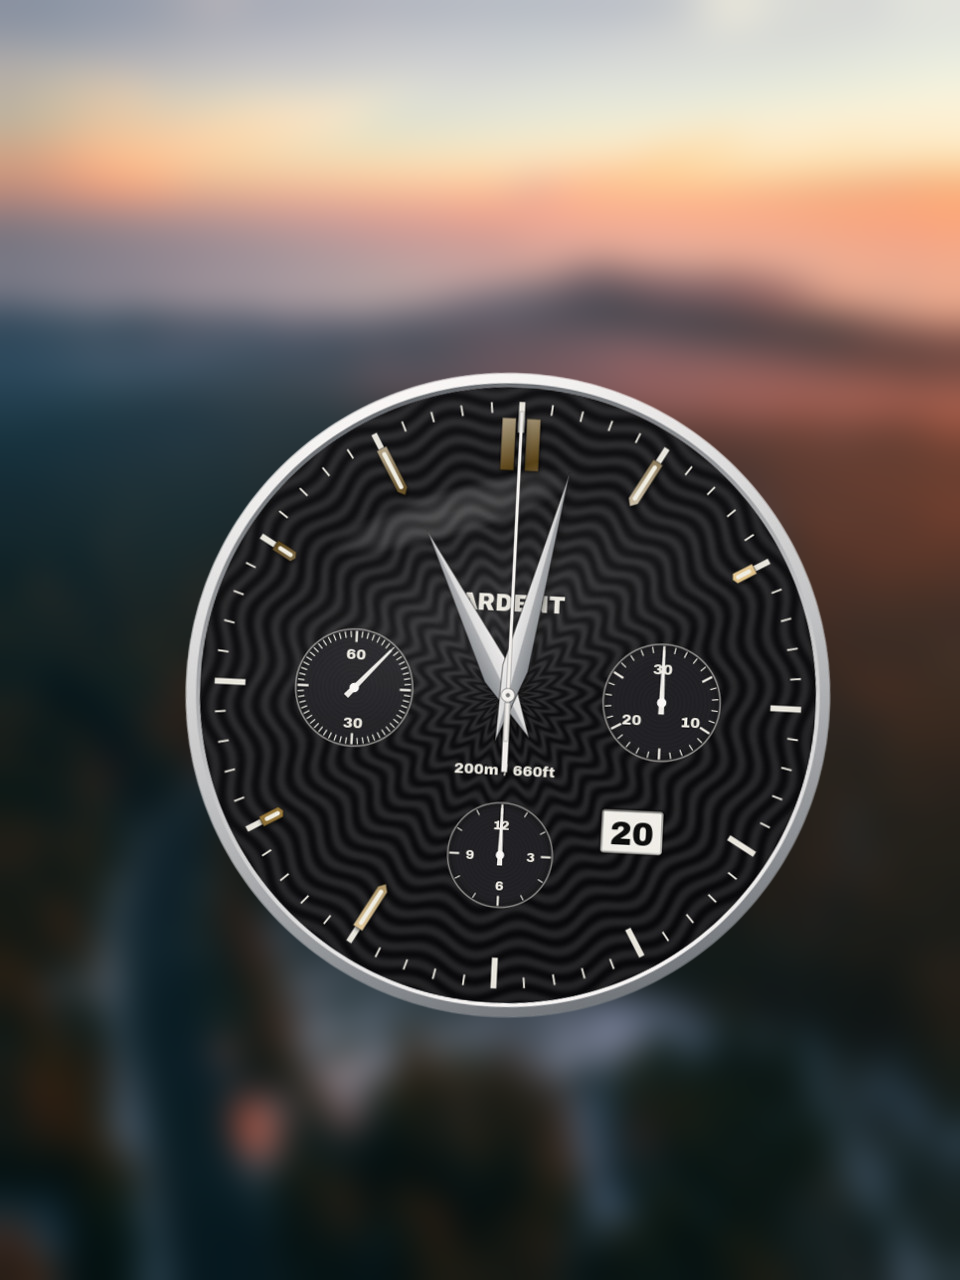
11:02:07
